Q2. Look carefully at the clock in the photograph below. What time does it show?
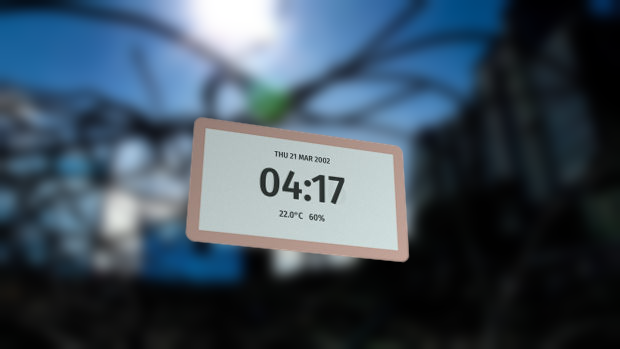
4:17
